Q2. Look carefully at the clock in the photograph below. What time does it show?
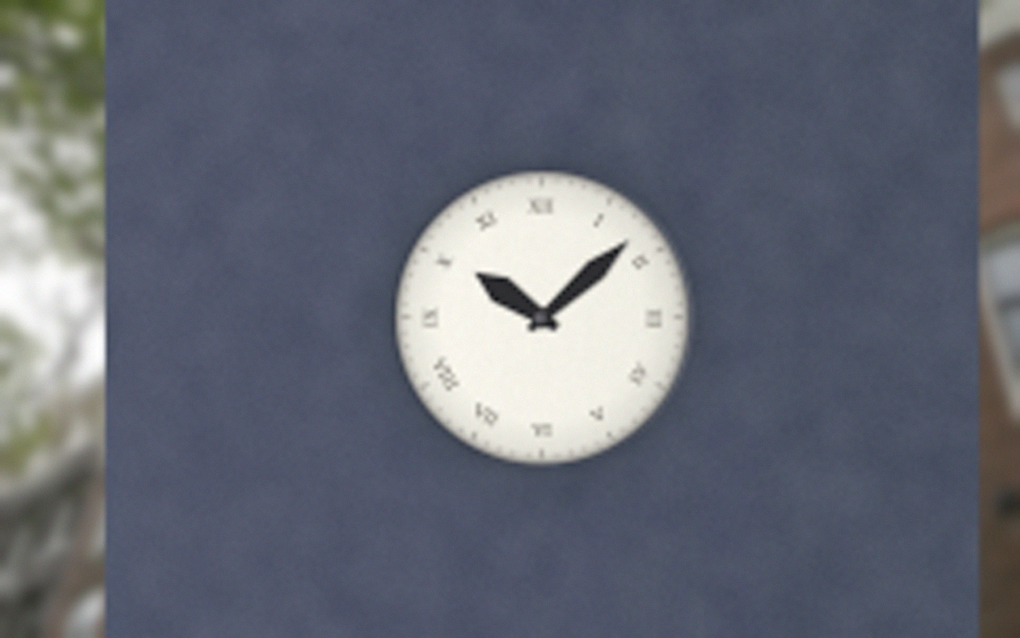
10:08
